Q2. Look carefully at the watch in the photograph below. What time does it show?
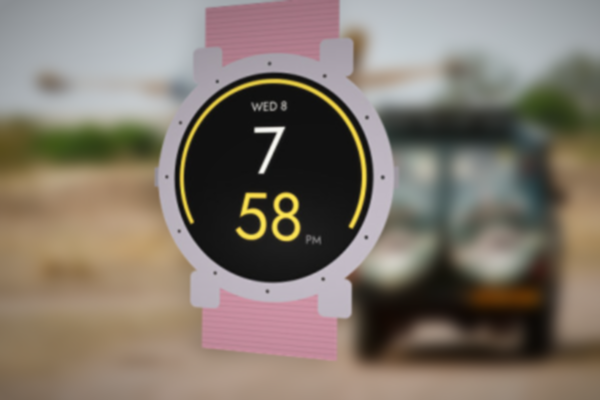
7:58
